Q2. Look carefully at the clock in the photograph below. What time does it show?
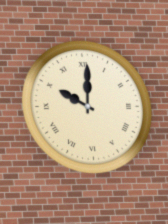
10:01
